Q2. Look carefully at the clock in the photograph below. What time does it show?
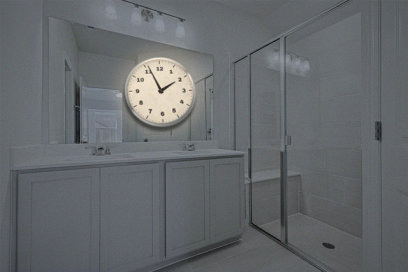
1:56
